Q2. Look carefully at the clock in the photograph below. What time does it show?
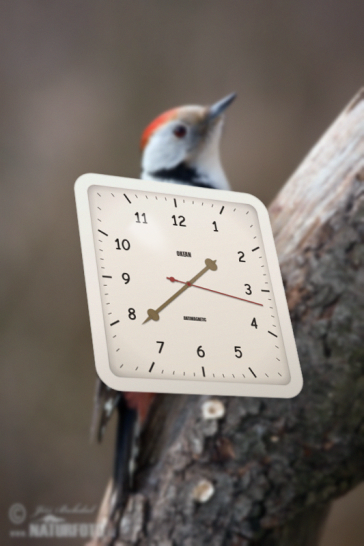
1:38:17
